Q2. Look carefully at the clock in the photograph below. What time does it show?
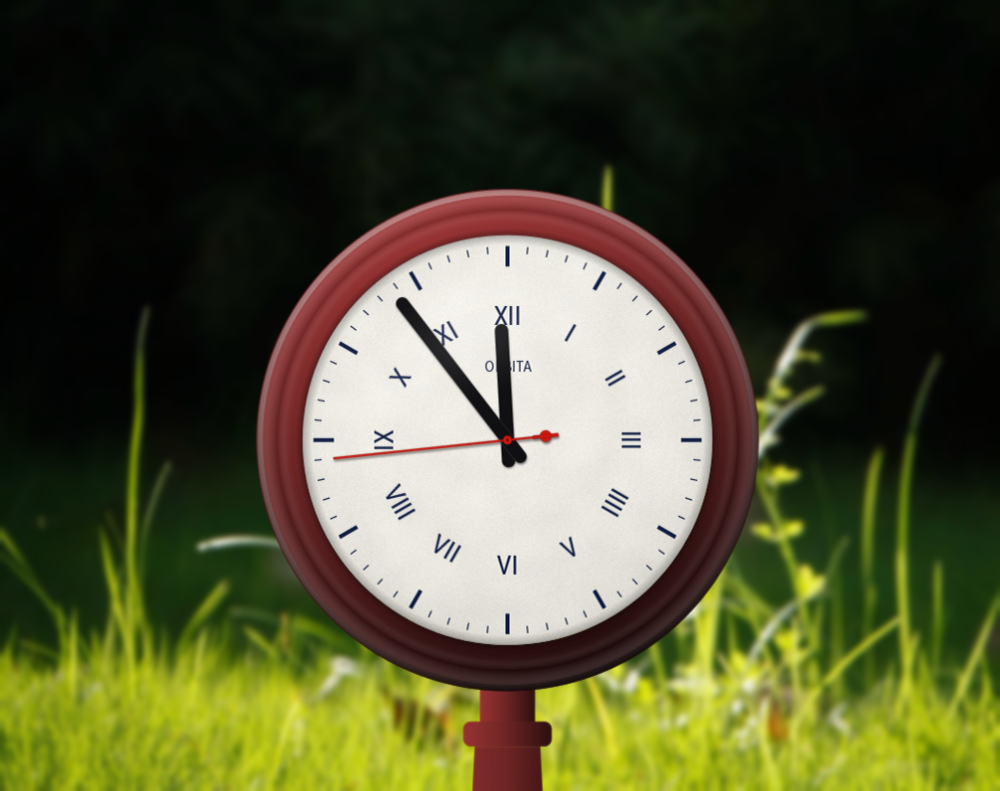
11:53:44
